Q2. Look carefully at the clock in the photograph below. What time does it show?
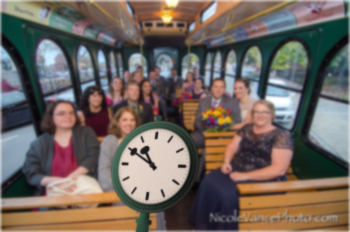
10:50
